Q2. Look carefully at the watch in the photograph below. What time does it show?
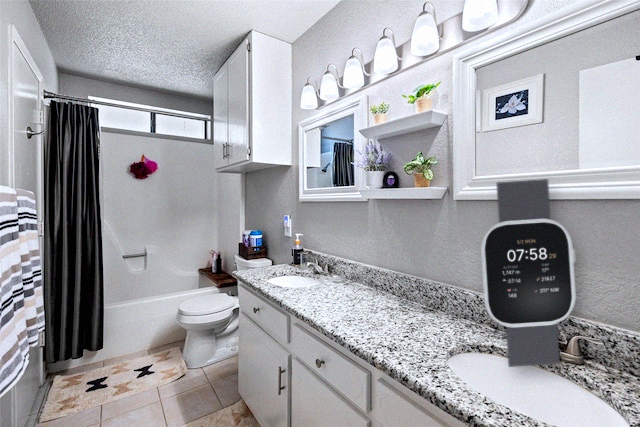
7:58
